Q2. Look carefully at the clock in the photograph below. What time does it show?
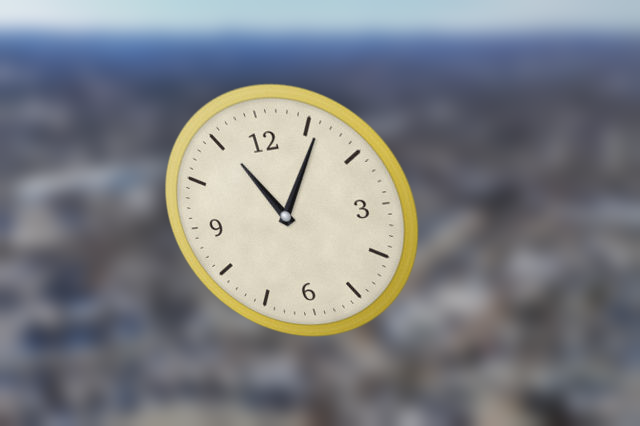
11:06
